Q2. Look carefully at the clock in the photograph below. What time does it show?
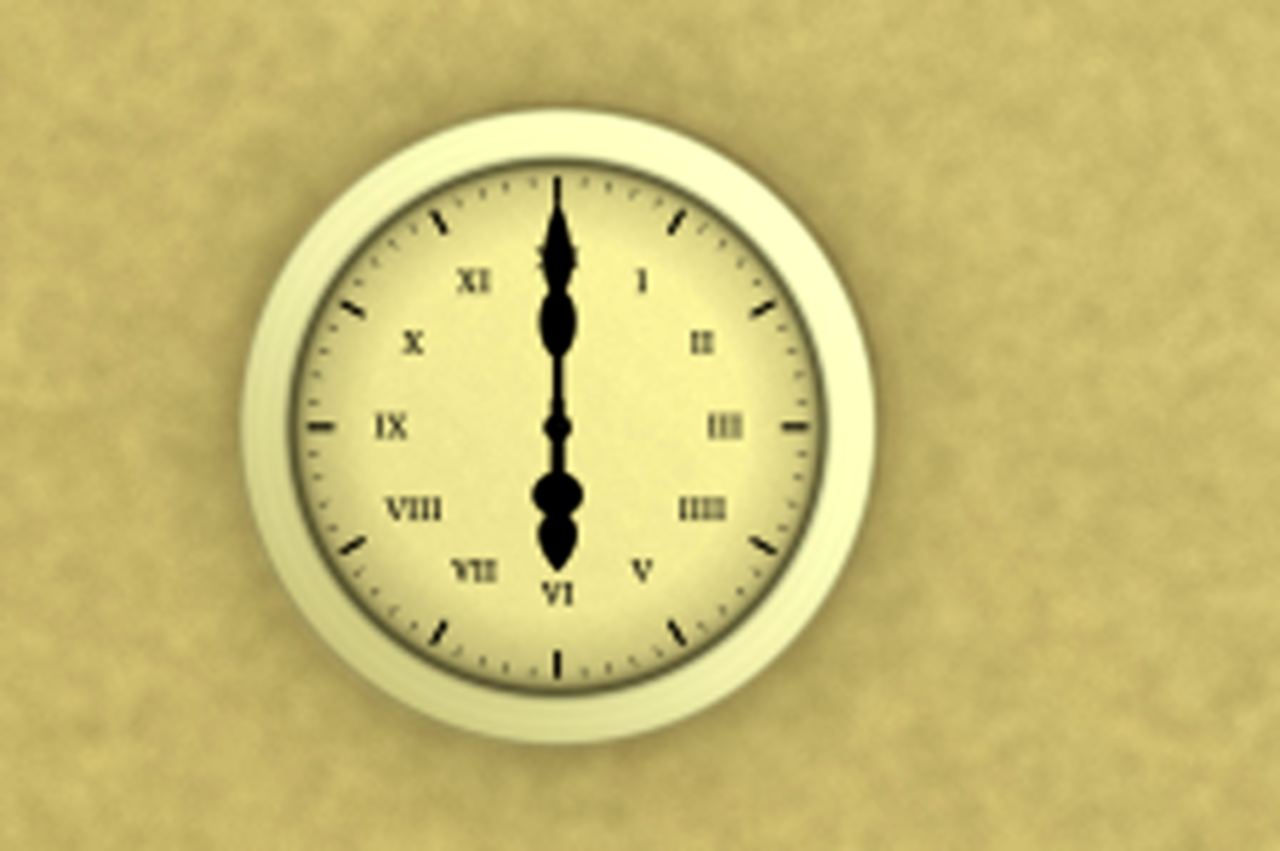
6:00
